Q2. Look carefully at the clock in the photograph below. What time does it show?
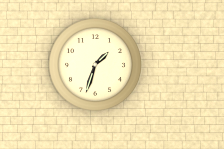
1:33
